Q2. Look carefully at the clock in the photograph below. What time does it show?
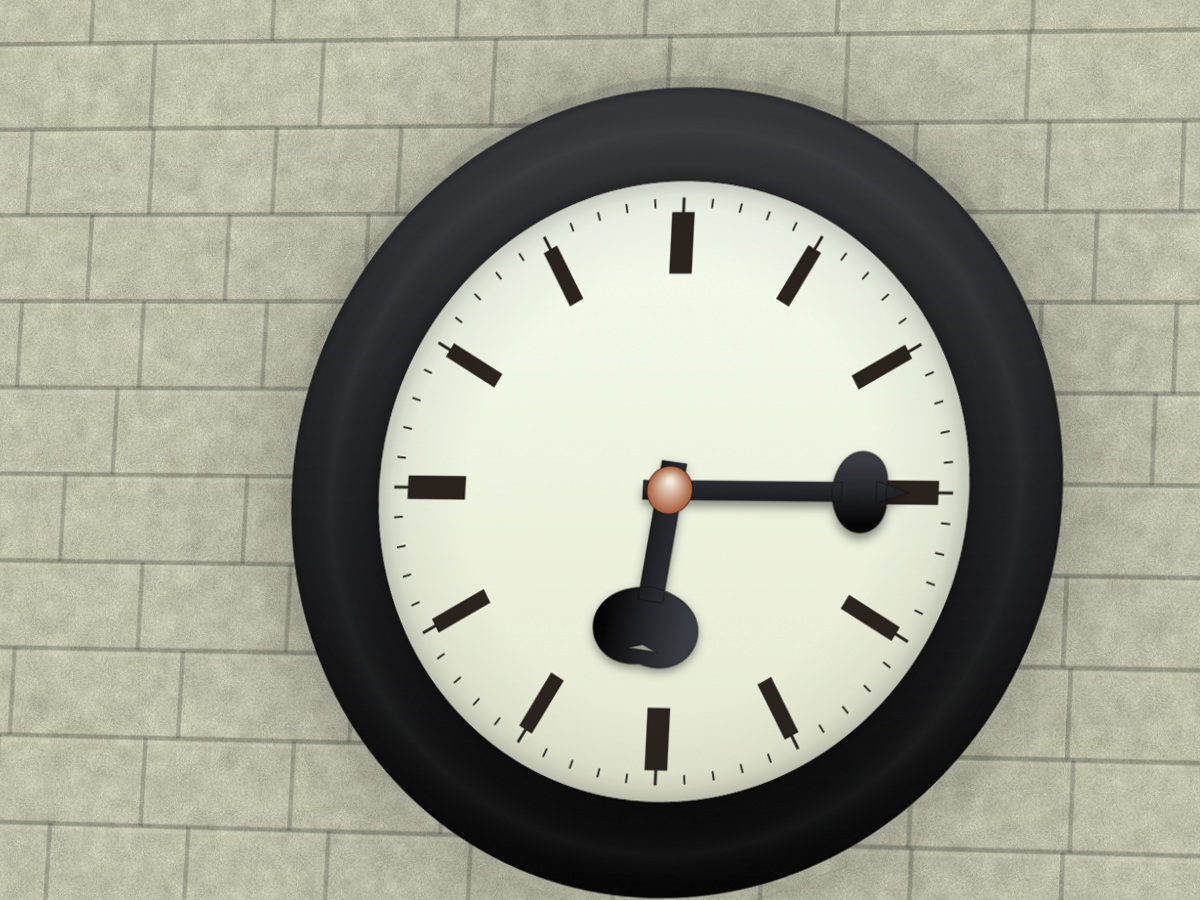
6:15
